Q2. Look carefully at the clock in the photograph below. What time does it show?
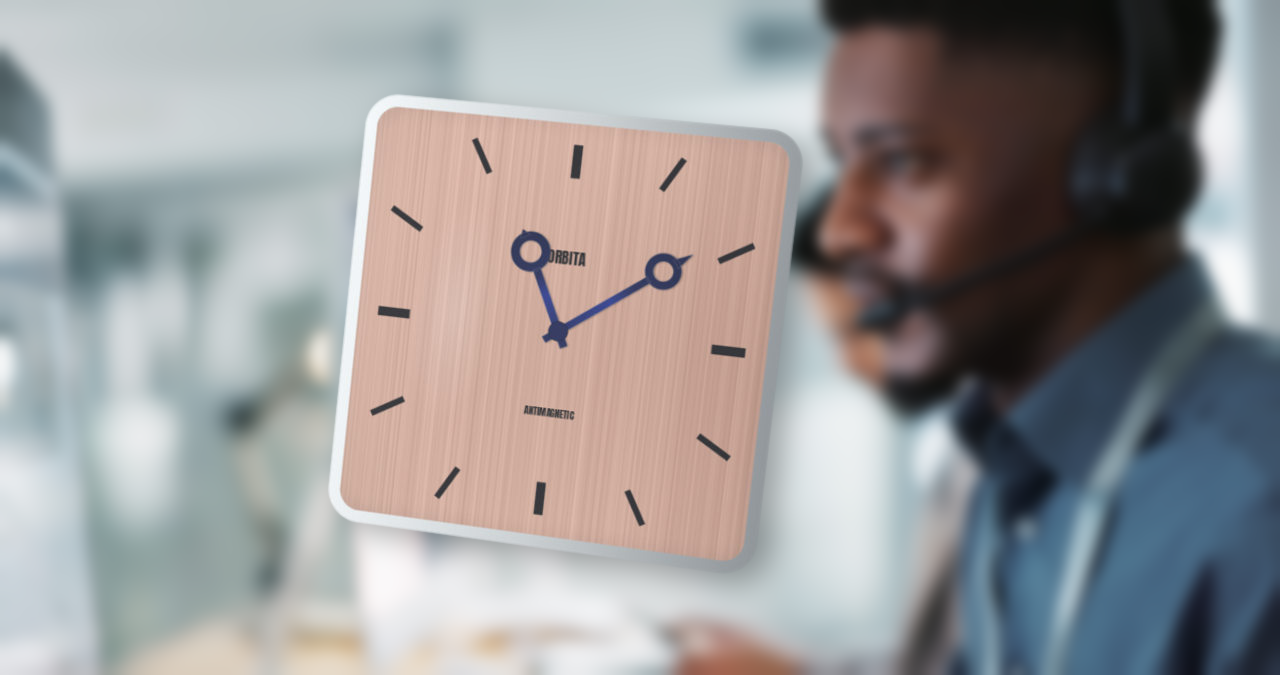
11:09
